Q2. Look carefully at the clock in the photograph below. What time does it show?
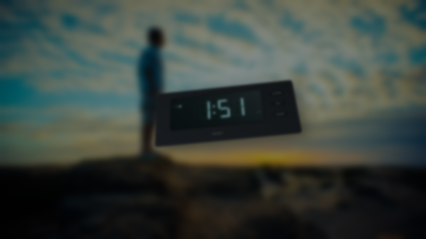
1:51
